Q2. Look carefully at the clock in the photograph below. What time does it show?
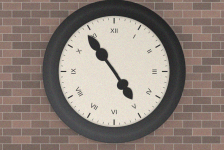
4:54
